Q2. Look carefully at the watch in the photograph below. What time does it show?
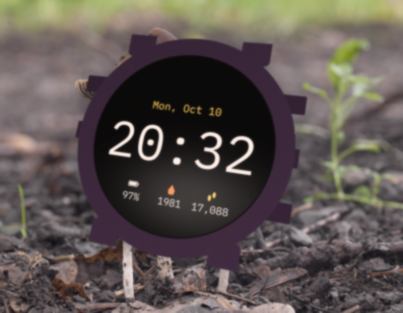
20:32
